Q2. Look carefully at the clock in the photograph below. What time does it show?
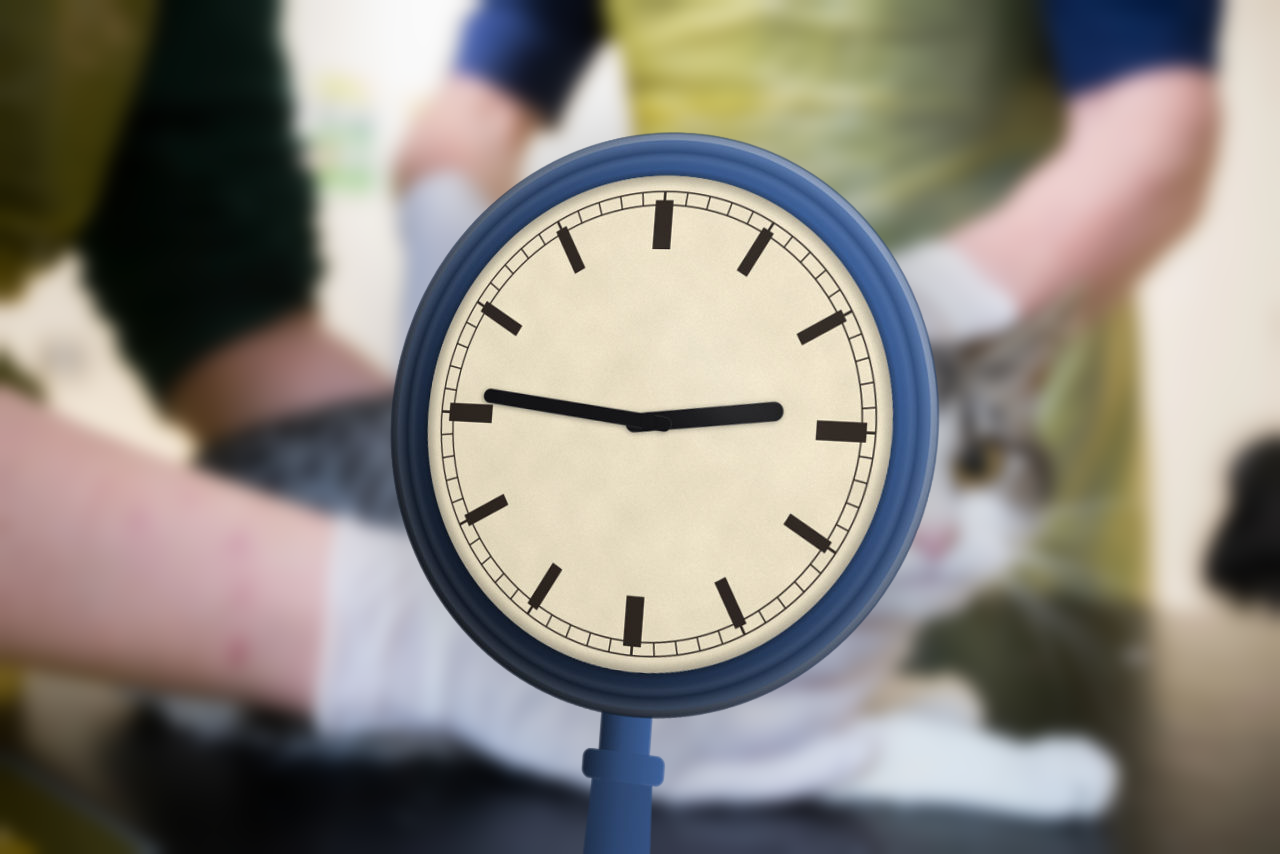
2:46
